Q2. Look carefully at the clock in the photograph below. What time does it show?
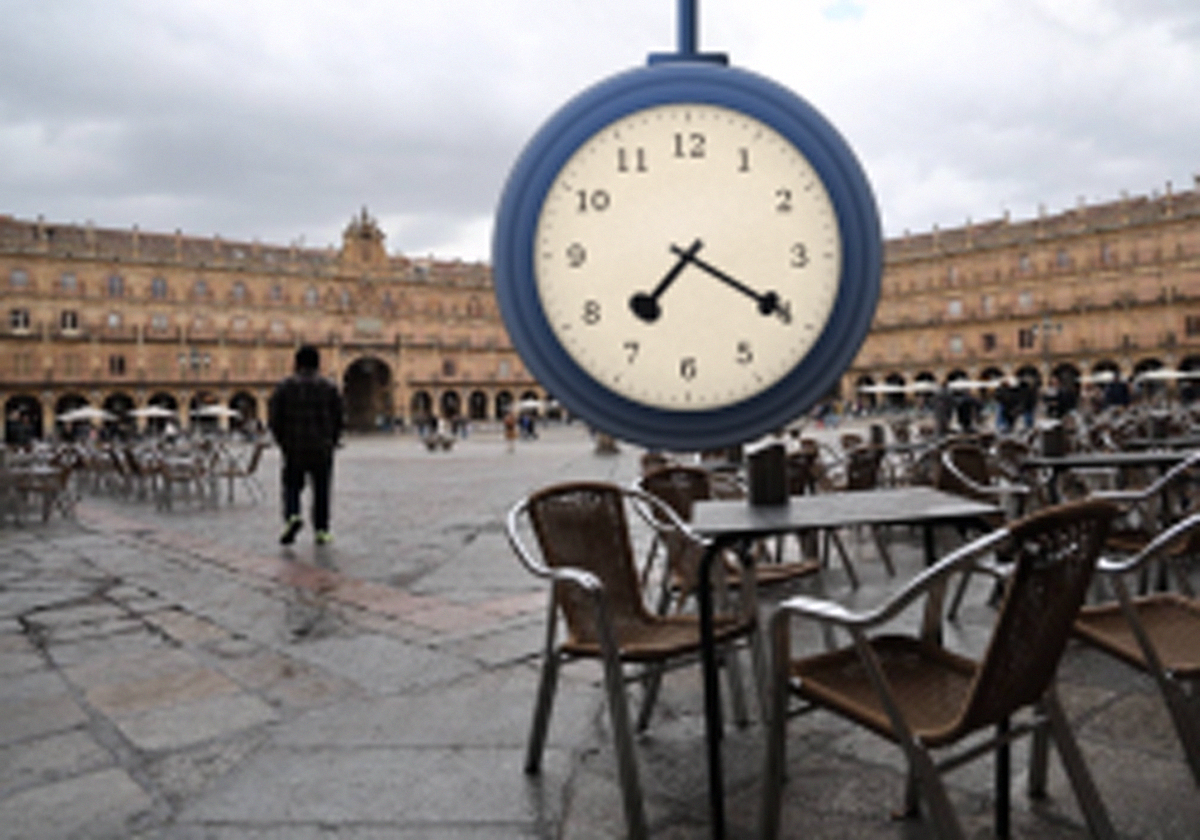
7:20
